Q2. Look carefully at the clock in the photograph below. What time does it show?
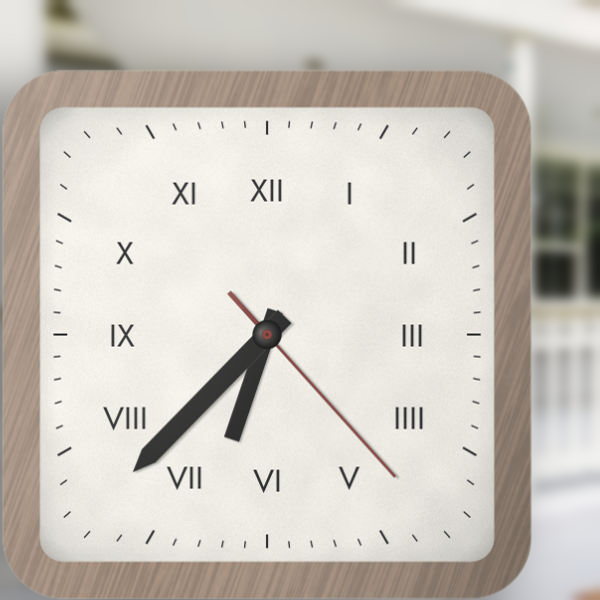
6:37:23
